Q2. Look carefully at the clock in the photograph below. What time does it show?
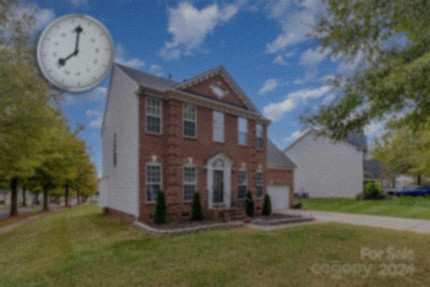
8:02
